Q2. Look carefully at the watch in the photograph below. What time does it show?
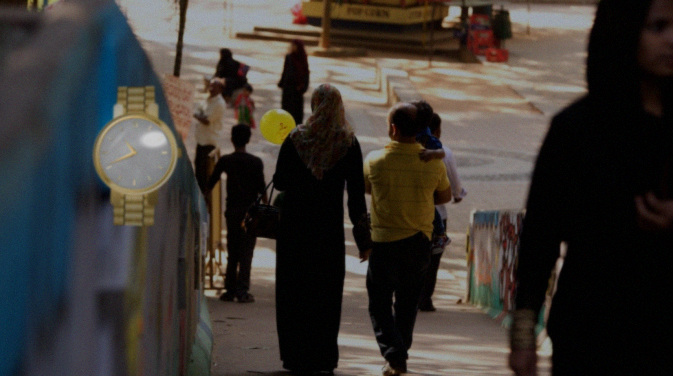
10:41
